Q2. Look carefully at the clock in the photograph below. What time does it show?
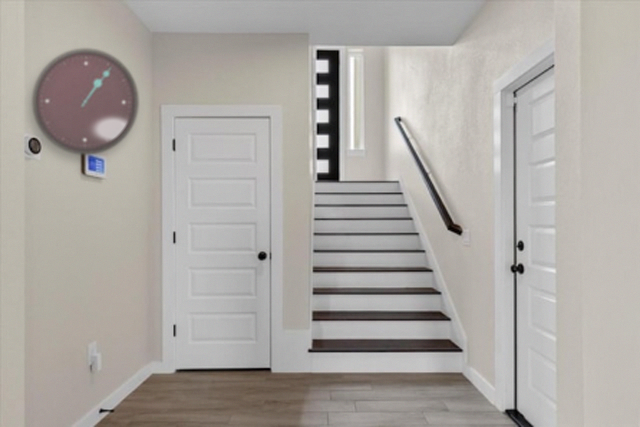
1:06
